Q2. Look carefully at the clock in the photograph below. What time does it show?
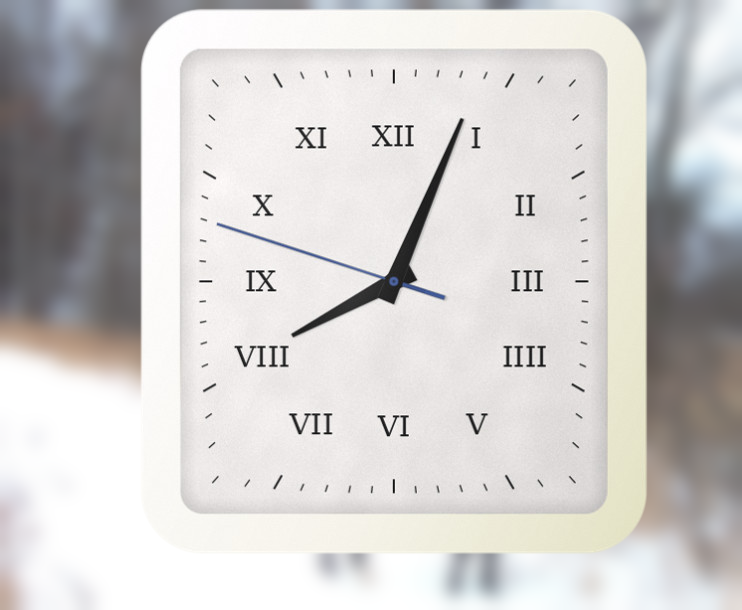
8:03:48
